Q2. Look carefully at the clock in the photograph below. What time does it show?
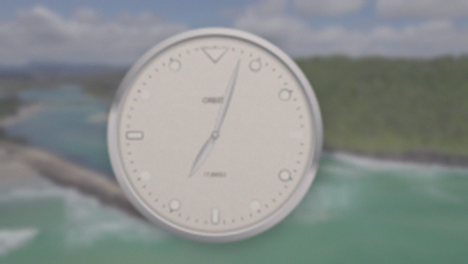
7:03
